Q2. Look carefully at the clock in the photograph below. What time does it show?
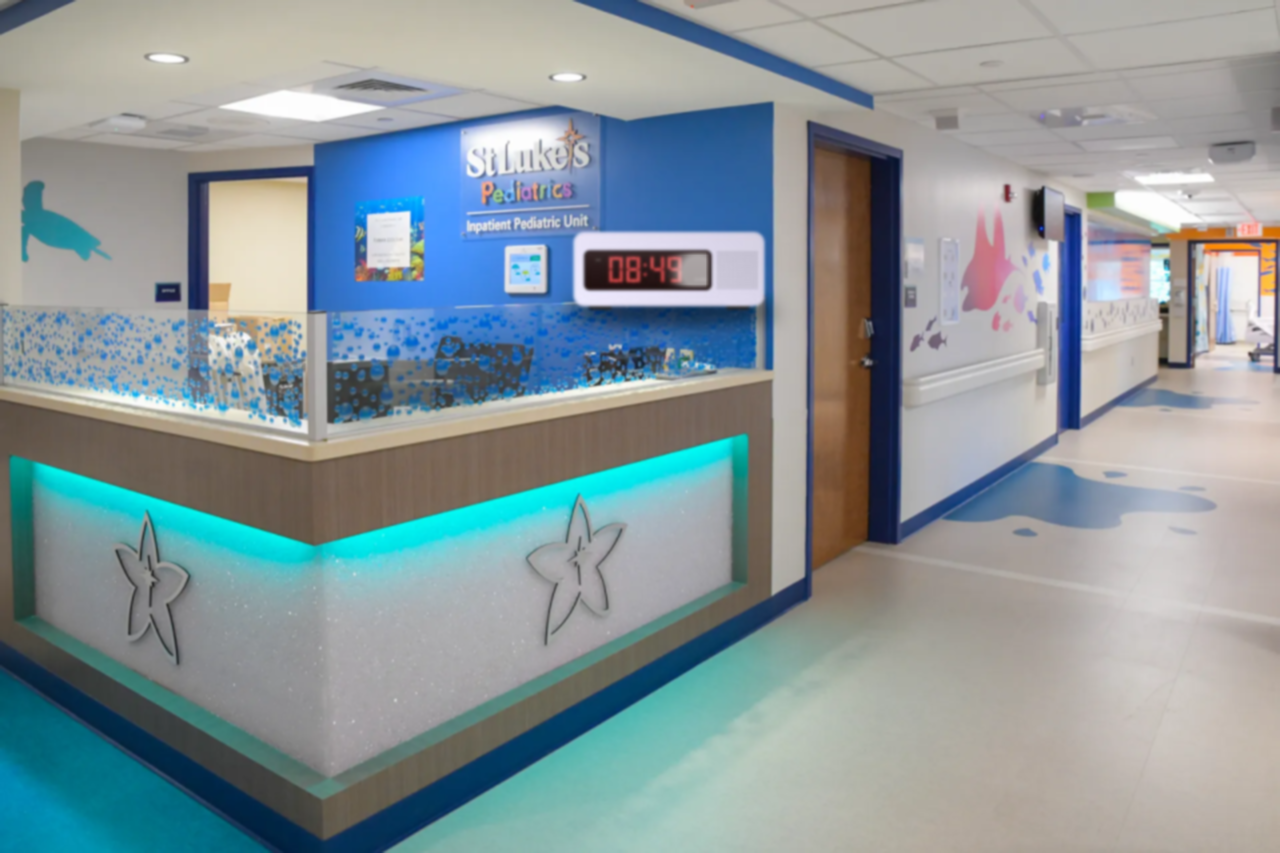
8:49
